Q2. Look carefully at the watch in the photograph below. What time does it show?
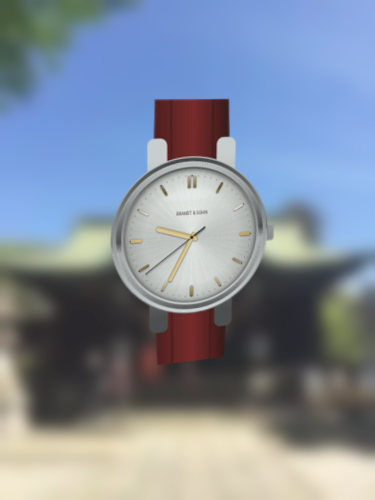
9:34:39
